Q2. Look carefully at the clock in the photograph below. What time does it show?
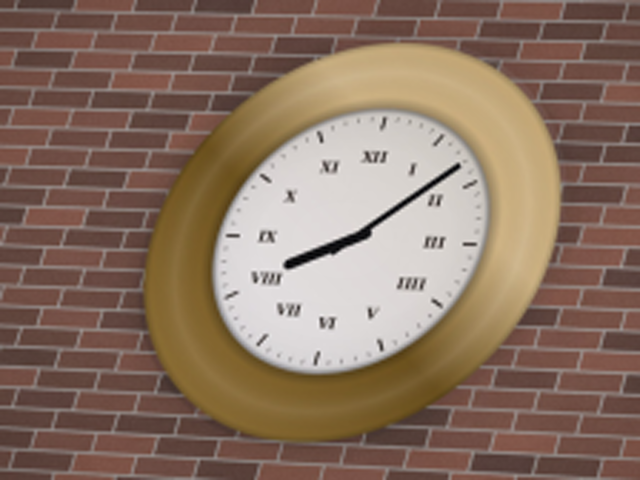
8:08
